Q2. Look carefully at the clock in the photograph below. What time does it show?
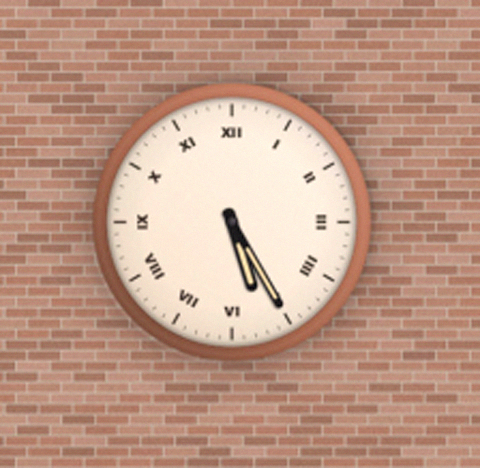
5:25
